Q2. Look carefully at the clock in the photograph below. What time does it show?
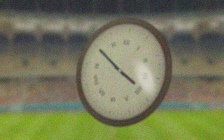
3:50
